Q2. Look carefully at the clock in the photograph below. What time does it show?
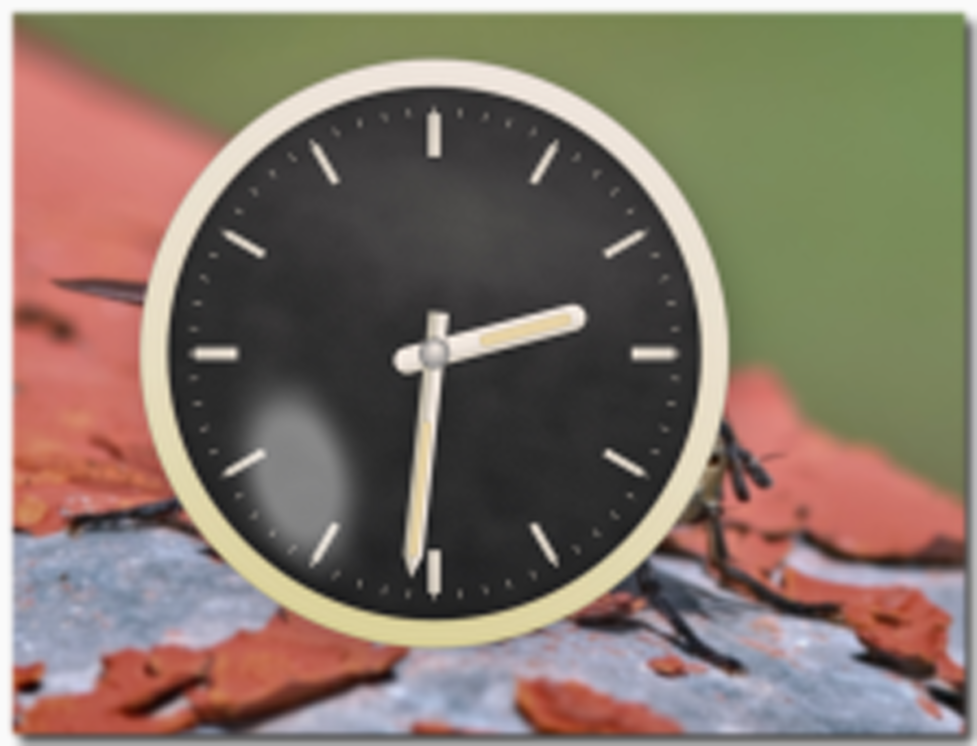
2:31
